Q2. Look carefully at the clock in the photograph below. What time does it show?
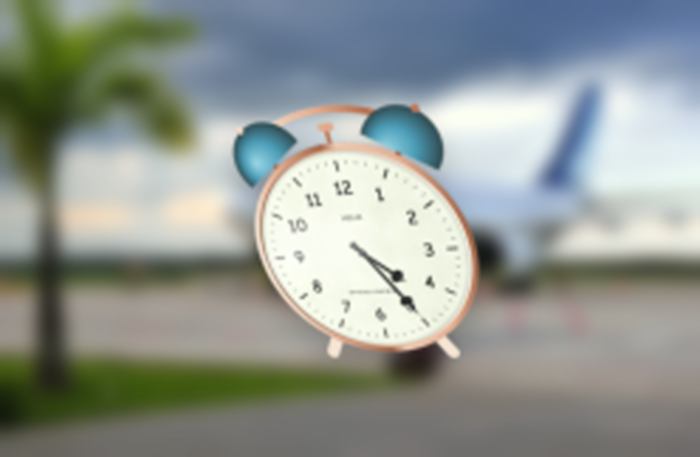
4:25
